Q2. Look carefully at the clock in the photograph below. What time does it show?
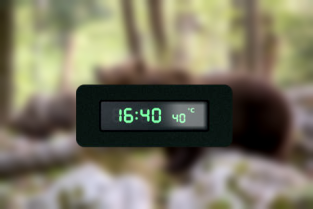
16:40
